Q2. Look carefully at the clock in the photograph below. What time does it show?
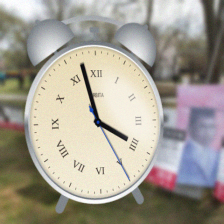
3:57:25
